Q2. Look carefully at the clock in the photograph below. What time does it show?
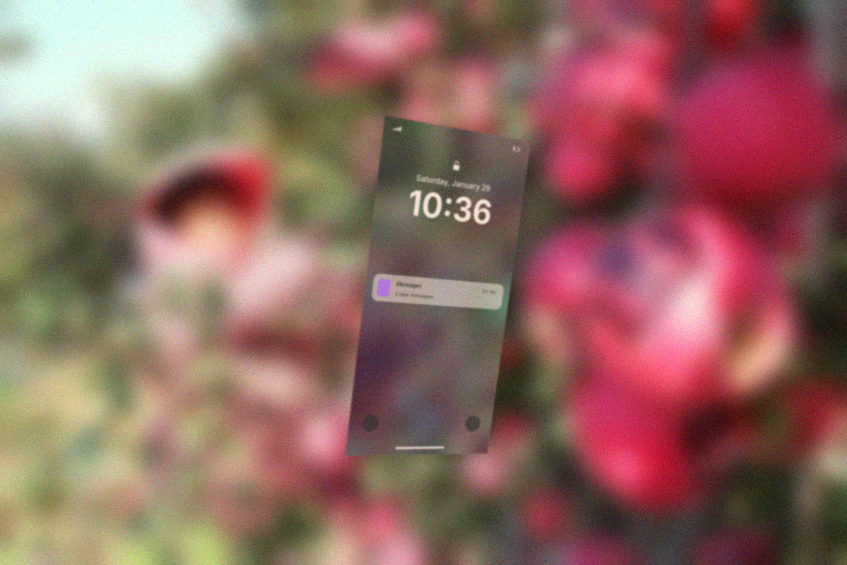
10:36
